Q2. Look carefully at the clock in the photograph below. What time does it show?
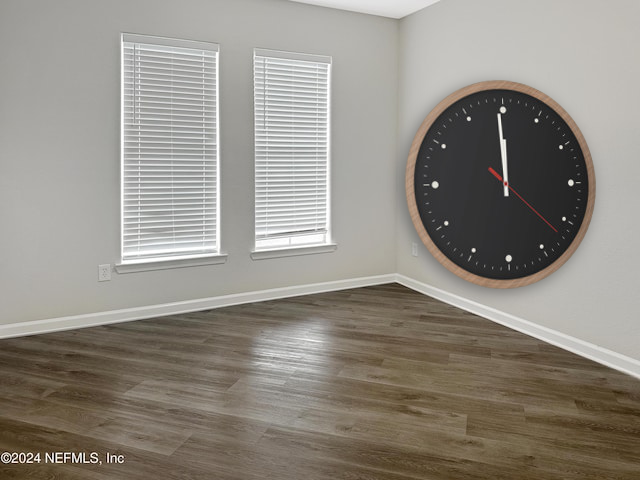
11:59:22
